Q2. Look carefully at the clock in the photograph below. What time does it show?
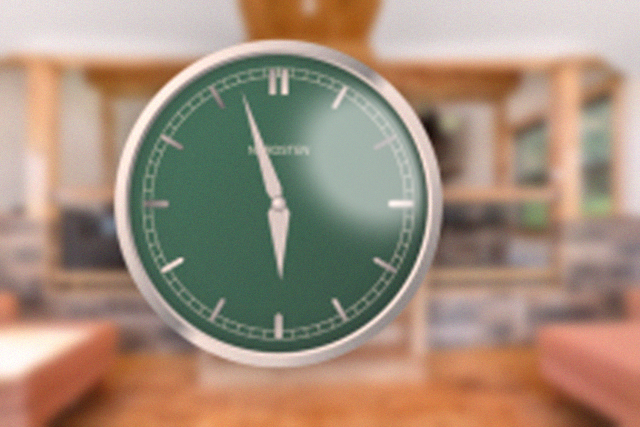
5:57
